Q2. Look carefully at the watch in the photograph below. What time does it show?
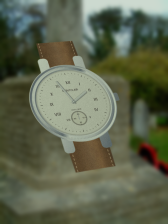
1:56
